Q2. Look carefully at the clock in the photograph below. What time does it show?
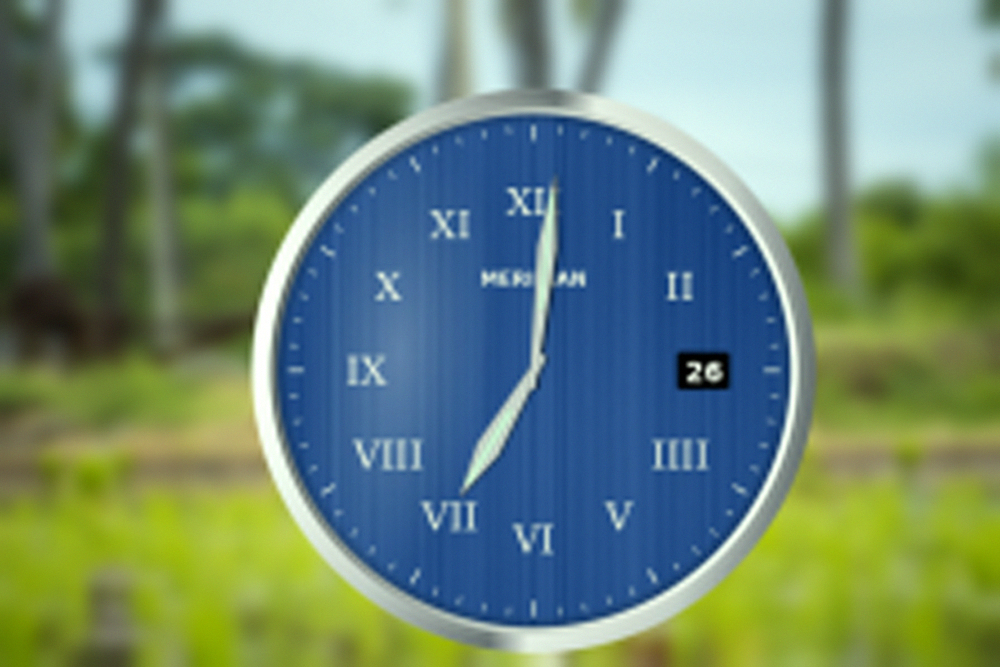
7:01
